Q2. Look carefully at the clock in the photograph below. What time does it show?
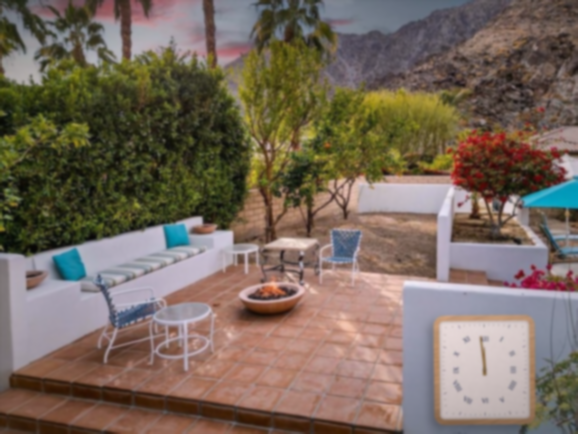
11:59
